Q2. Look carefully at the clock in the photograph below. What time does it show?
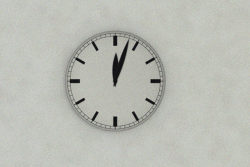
12:03
